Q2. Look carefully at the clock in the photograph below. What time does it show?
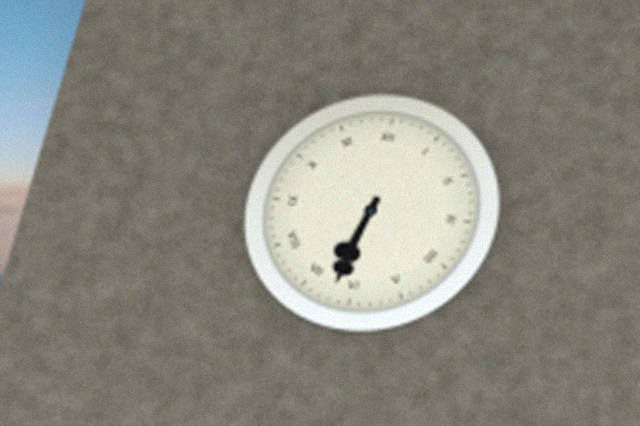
6:32
